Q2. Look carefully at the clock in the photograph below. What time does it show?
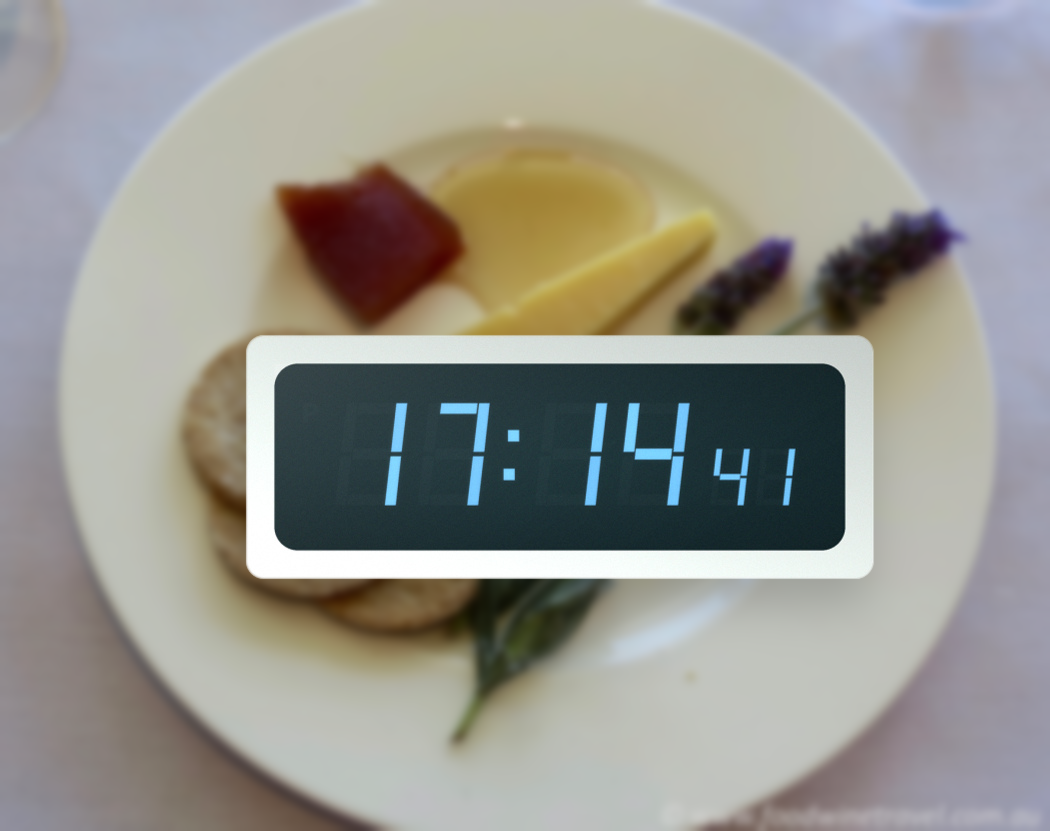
17:14:41
